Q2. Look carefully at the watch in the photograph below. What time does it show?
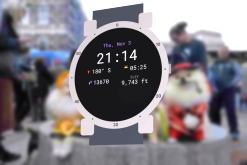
21:14
